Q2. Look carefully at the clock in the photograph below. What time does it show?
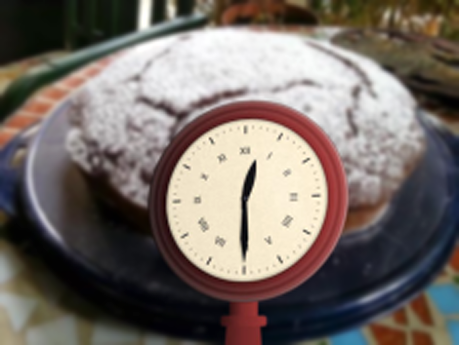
12:30
